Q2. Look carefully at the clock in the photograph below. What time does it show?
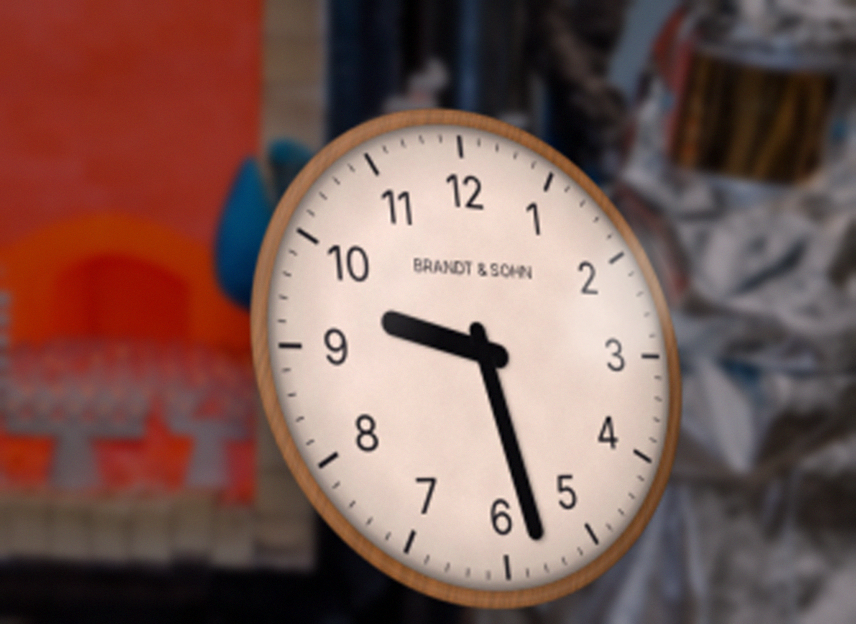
9:28
